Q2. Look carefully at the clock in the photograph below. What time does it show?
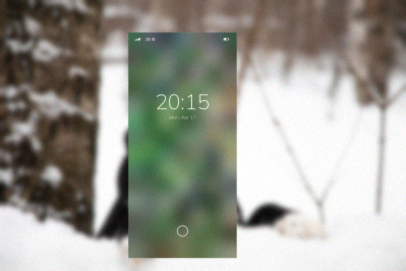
20:15
